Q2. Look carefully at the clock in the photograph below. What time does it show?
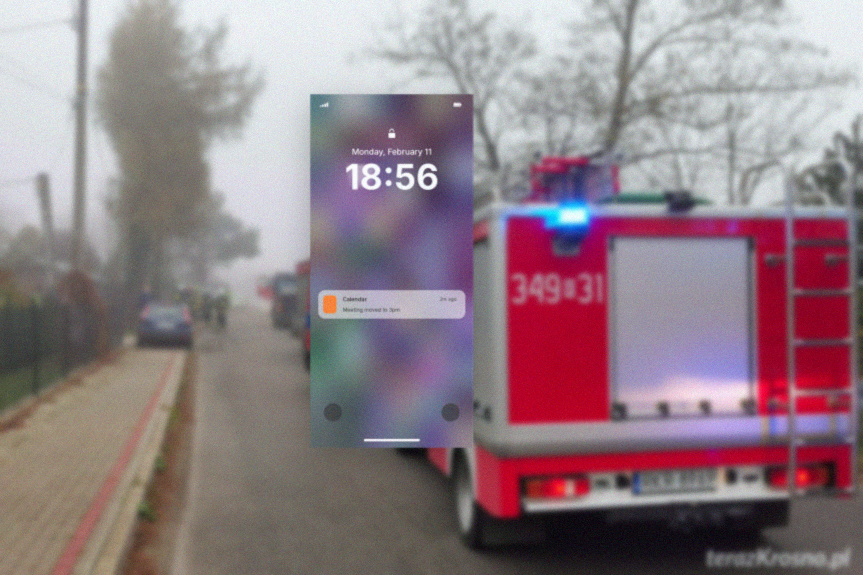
18:56
